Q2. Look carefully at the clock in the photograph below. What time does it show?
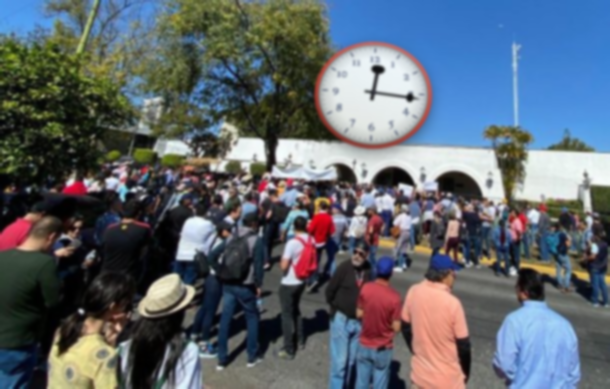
12:16
